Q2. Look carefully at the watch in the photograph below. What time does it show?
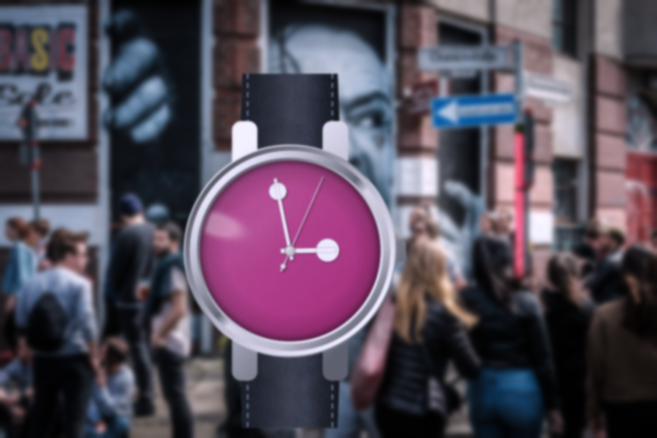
2:58:04
